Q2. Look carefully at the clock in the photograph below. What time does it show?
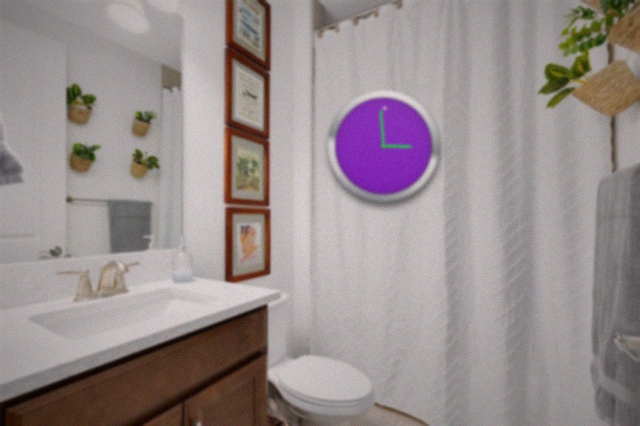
2:59
